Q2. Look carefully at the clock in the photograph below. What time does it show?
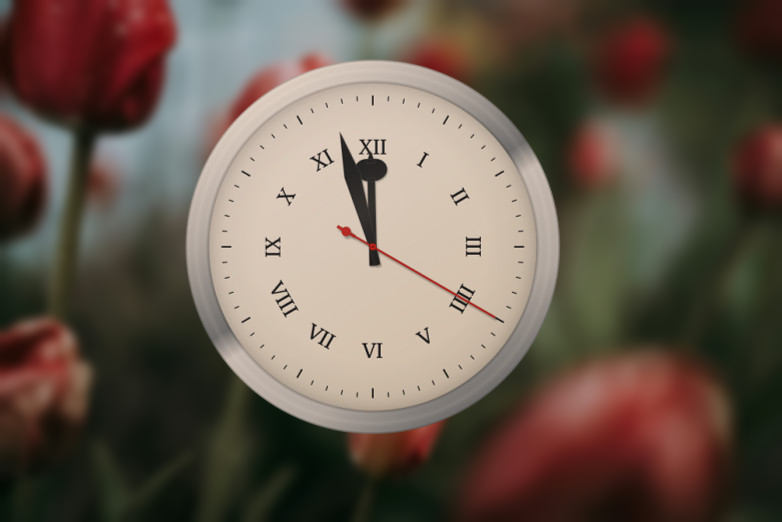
11:57:20
